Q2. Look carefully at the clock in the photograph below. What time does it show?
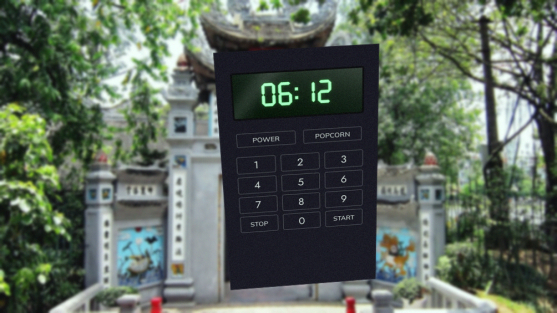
6:12
